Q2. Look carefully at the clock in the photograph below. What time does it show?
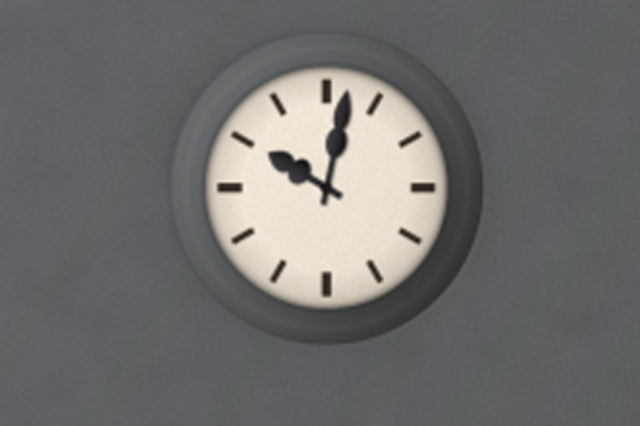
10:02
